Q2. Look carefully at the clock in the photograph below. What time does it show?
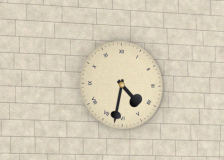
4:32
